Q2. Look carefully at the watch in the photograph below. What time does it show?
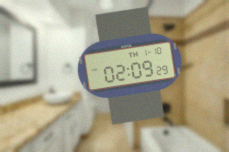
2:09:29
